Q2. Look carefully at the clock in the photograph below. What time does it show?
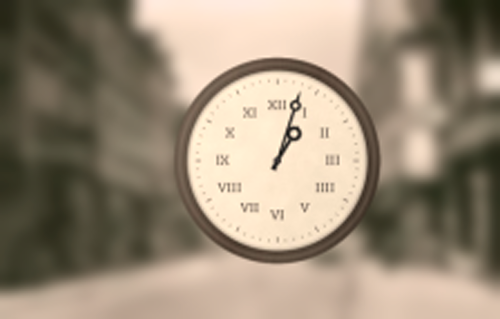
1:03
